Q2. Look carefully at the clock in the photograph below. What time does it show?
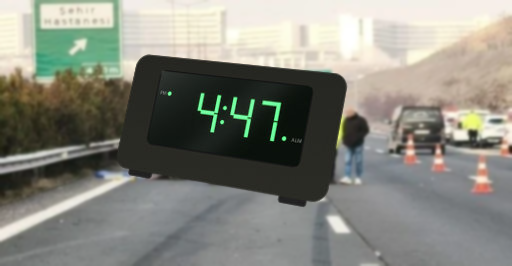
4:47
